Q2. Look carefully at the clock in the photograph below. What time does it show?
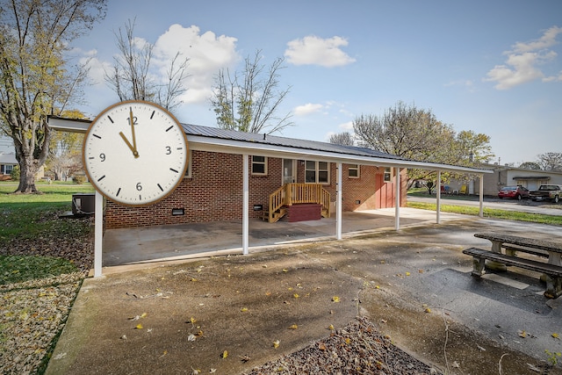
11:00
